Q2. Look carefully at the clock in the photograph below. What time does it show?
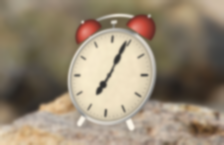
7:04
